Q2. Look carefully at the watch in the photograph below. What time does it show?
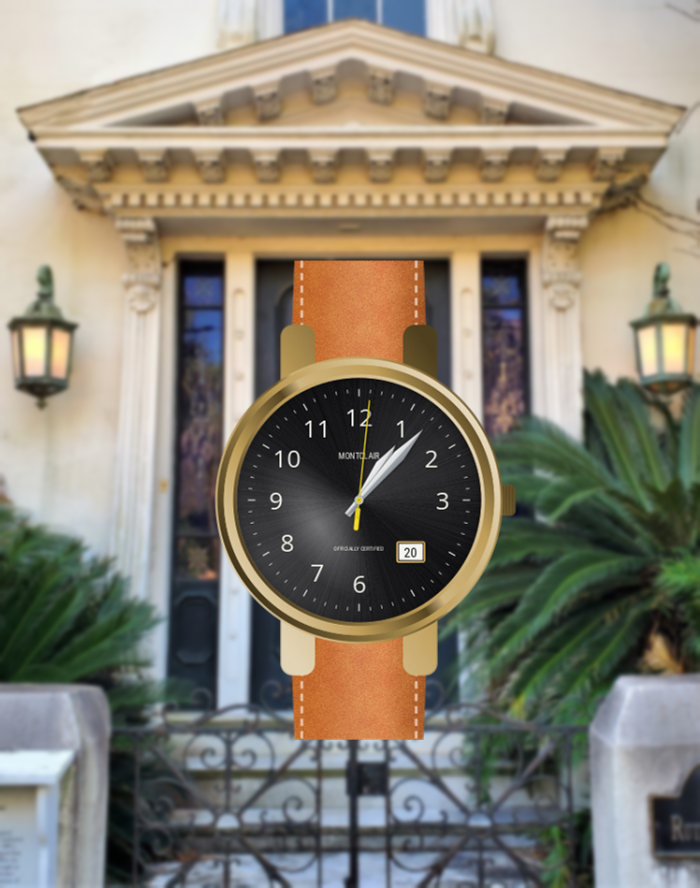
1:07:01
